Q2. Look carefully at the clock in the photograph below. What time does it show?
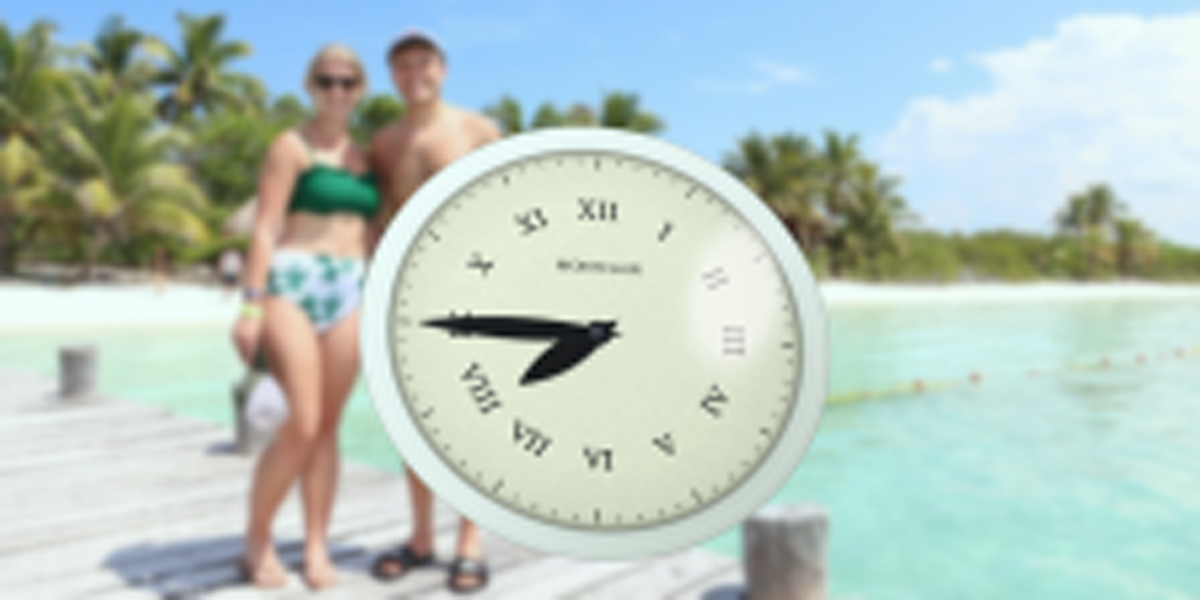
7:45
